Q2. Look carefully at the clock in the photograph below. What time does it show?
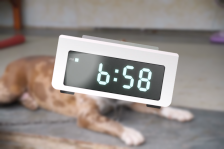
6:58
